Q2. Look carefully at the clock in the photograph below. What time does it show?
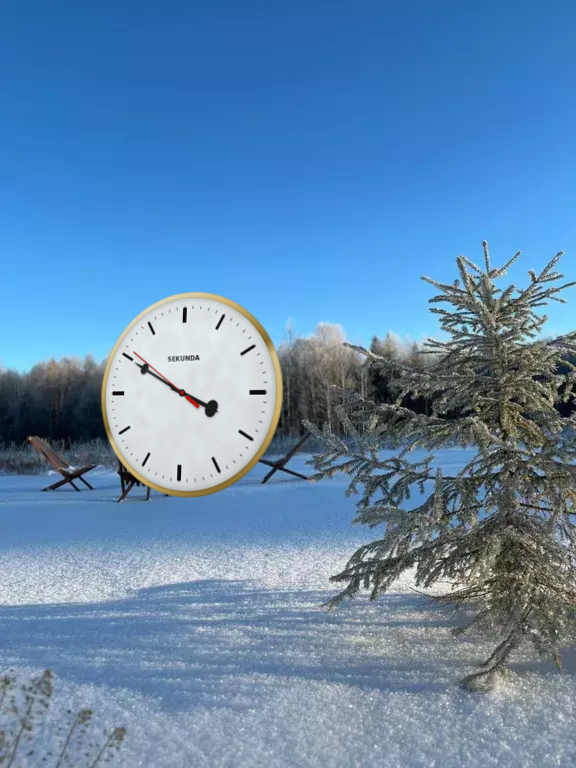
3:49:51
